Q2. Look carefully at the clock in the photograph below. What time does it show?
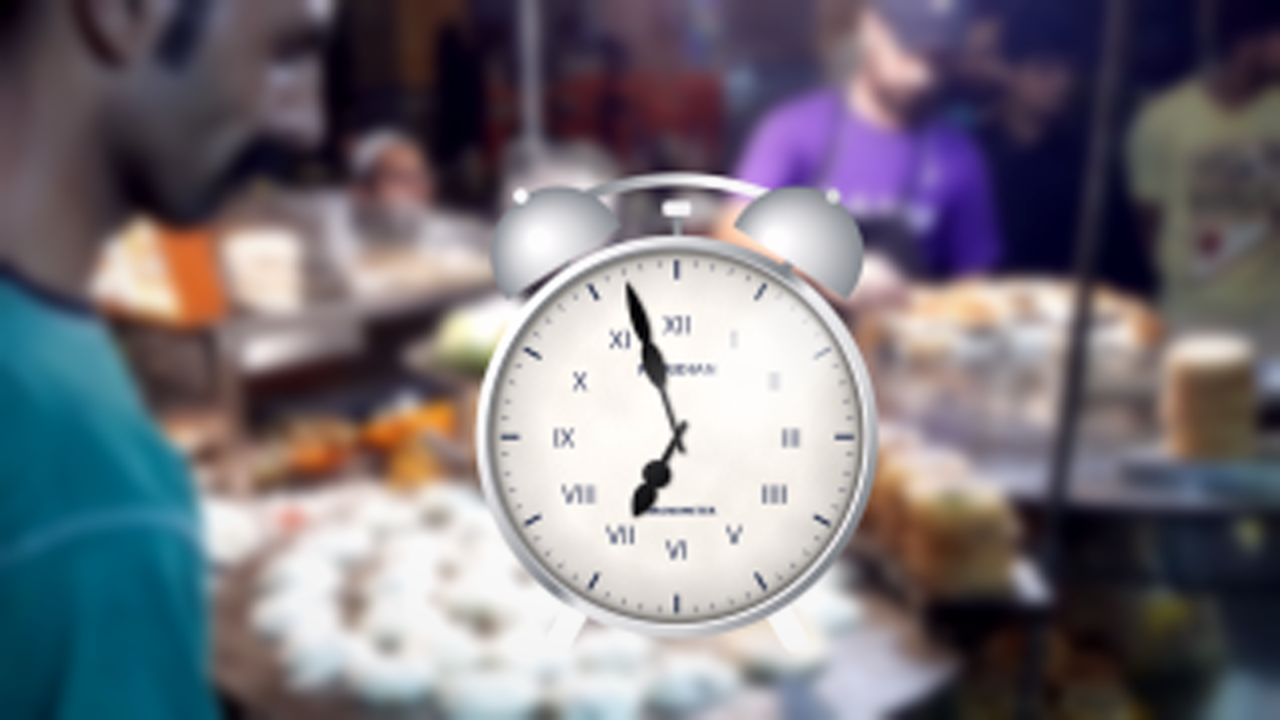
6:57
